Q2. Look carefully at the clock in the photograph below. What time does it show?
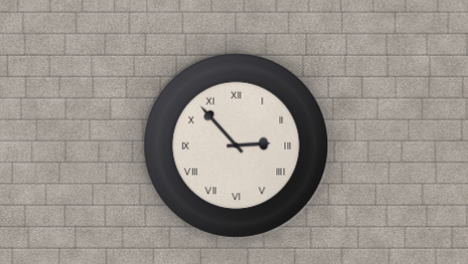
2:53
